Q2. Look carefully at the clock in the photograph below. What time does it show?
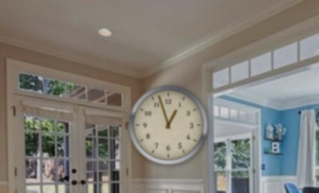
12:57
